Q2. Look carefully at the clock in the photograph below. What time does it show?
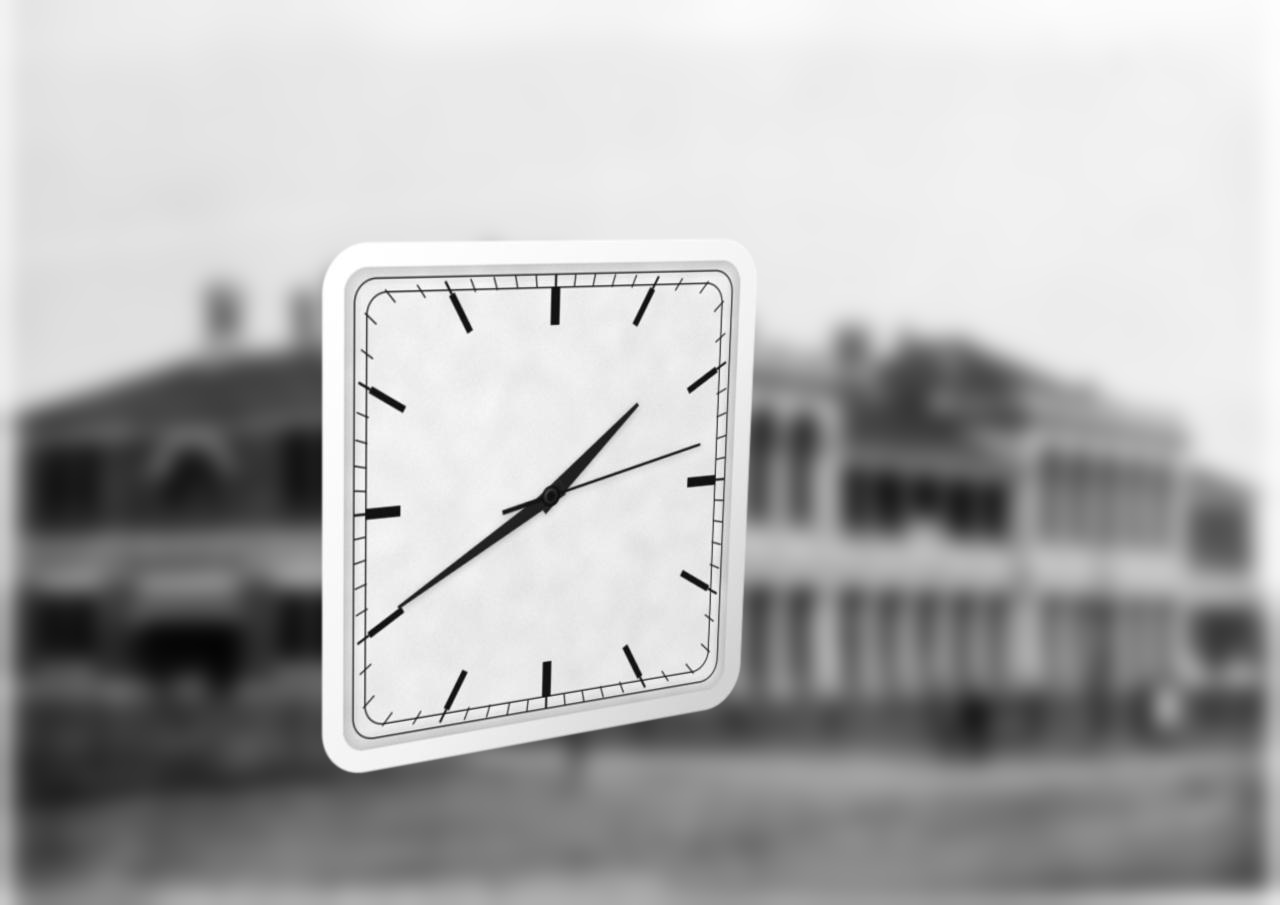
1:40:13
